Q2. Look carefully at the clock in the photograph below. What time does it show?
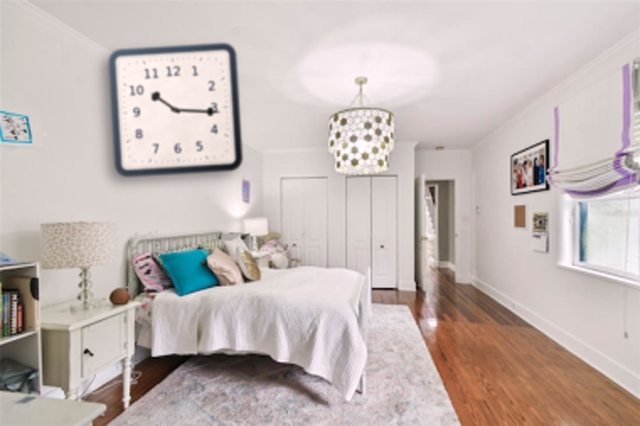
10:16
